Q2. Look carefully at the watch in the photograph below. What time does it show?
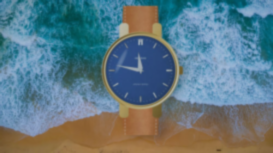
11:47
